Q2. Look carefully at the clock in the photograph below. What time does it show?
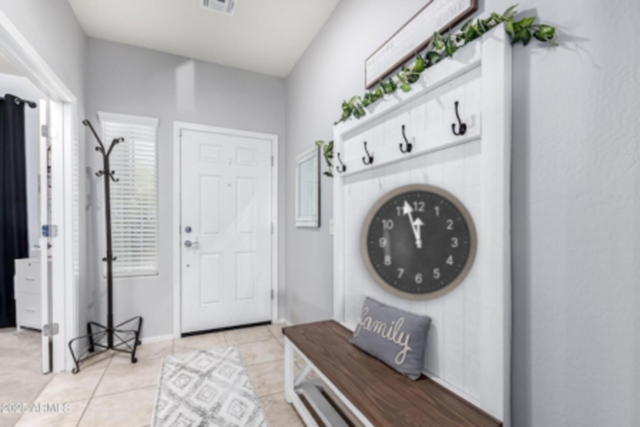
11:57
